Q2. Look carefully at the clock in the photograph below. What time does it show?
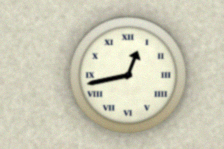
12:43
